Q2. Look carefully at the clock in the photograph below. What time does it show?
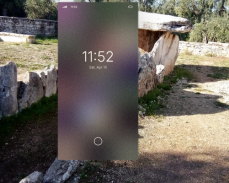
11:52
